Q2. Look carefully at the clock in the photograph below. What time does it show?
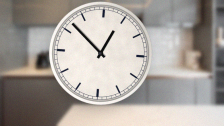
12:52
